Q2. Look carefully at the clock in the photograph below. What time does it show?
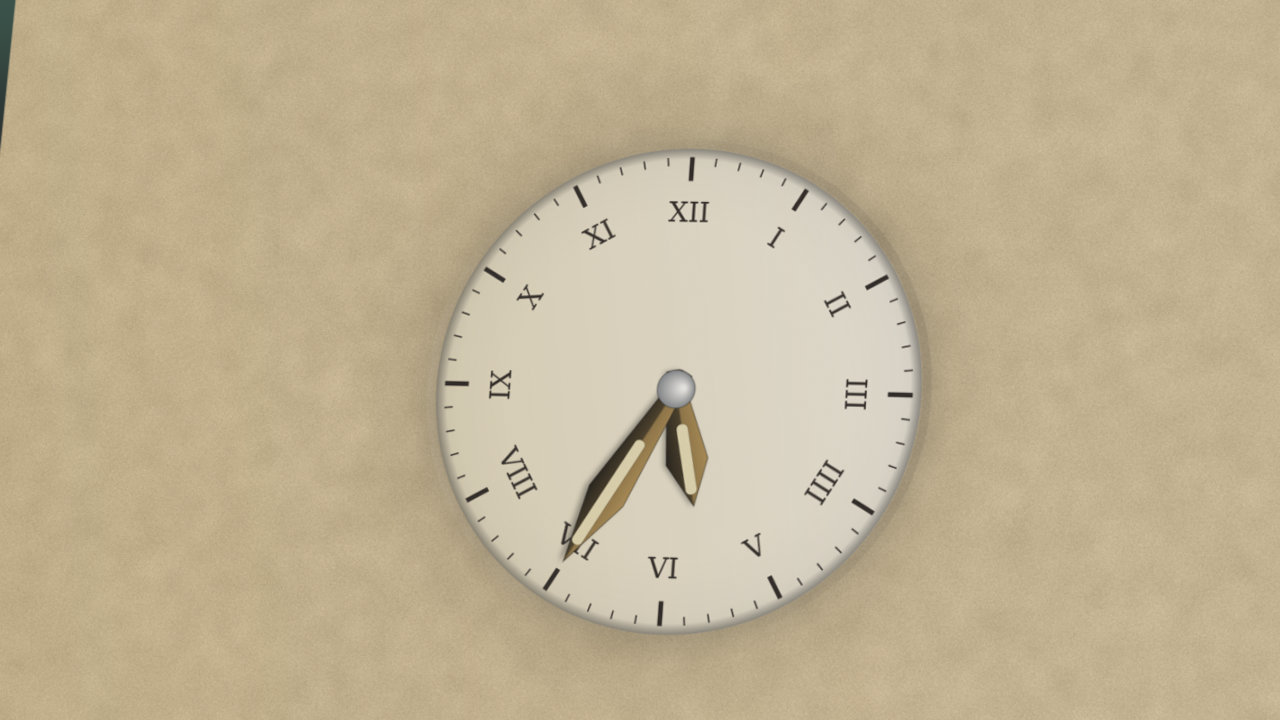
5:35
